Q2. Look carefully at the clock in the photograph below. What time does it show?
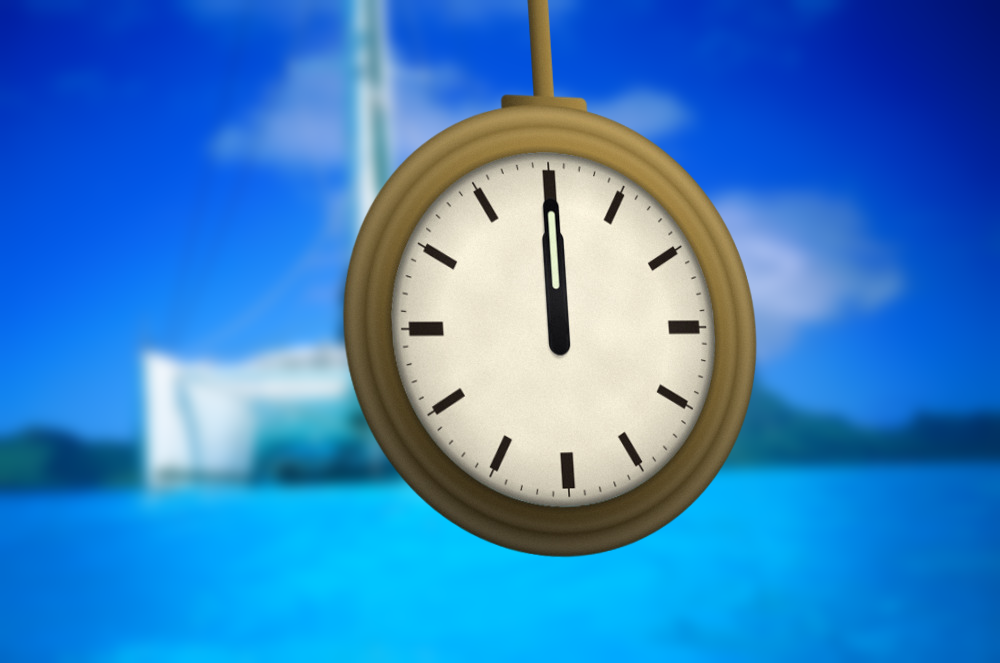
12:00
